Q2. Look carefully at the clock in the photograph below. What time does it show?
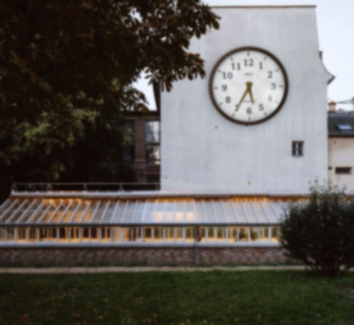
5:35
